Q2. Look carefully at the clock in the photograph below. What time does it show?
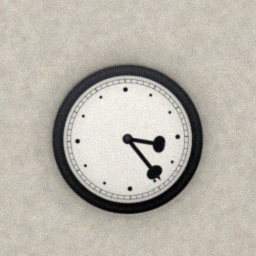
3:24
